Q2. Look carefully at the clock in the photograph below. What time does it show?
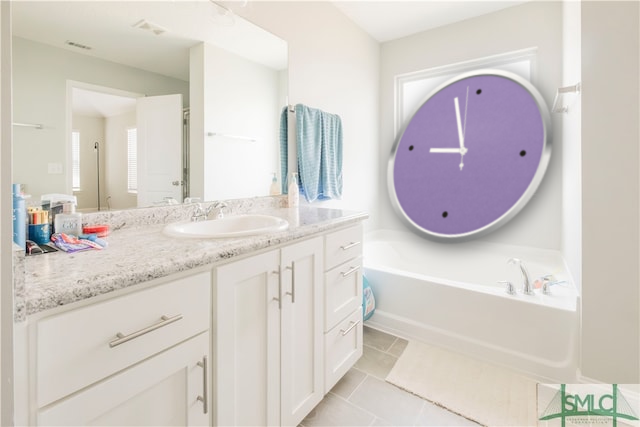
8:55:58
